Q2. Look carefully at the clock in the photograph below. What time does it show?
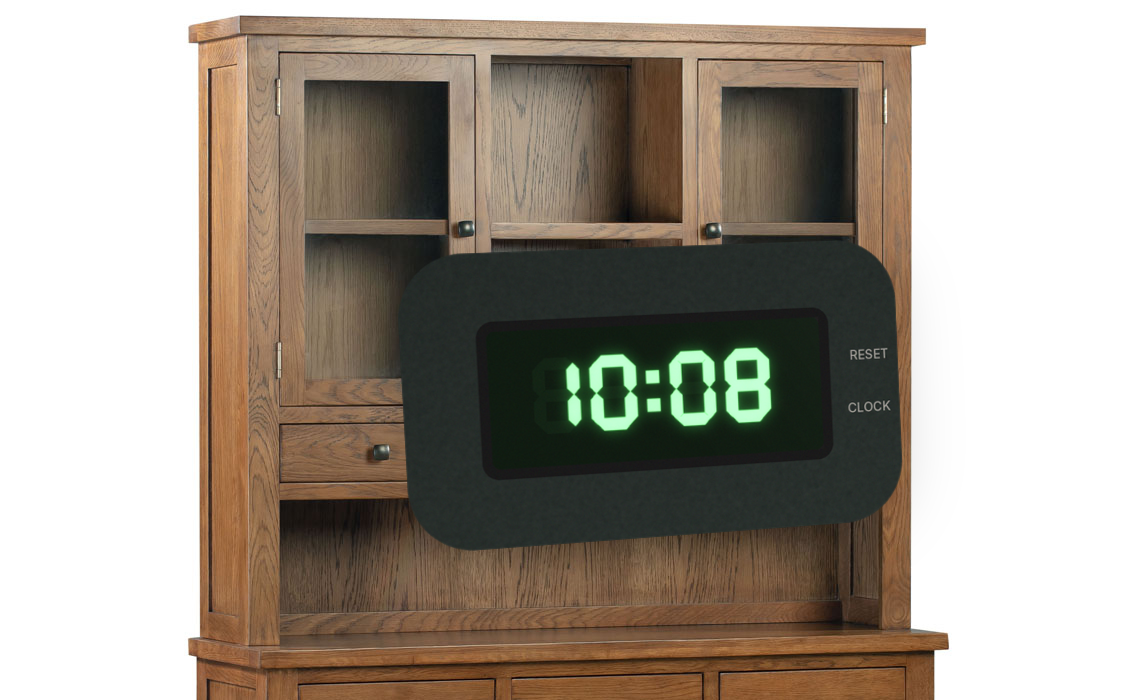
10:08
